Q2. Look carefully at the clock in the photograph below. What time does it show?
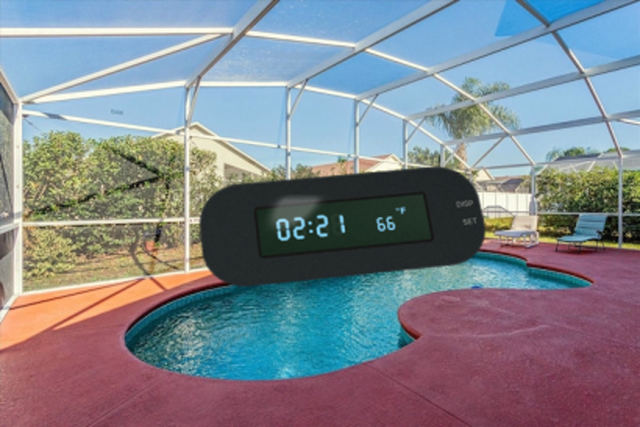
2:21
